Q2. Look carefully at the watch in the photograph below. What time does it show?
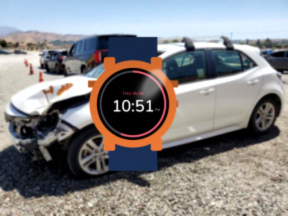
10:51
